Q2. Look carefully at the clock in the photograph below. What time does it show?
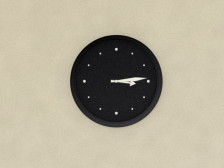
3:14
